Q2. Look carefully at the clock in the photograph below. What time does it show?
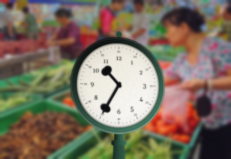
10:35
